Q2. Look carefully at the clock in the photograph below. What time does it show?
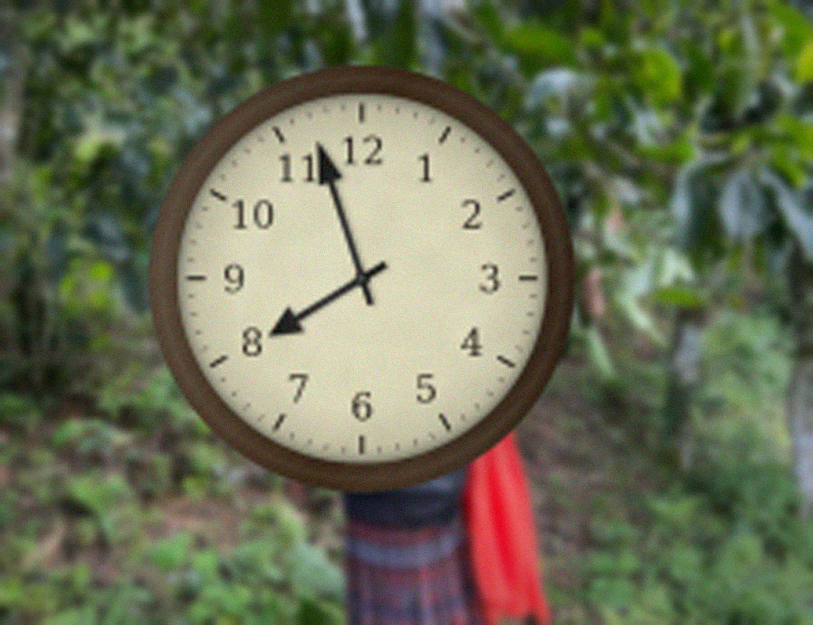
7:57
